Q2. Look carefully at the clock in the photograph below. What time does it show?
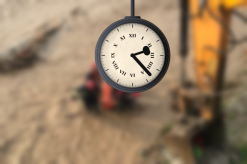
2:23
